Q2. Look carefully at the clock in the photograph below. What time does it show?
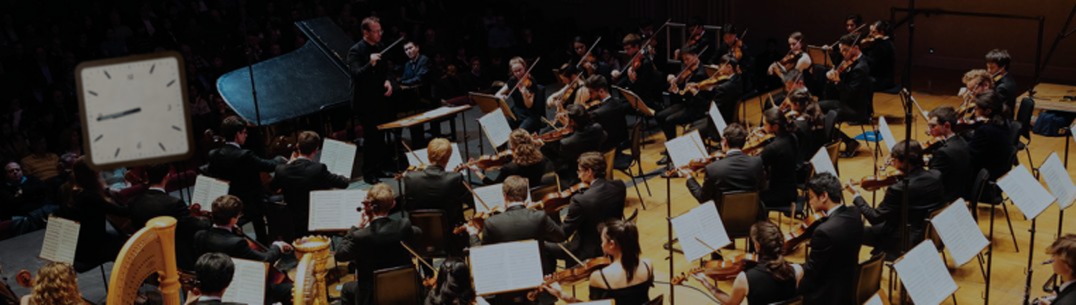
8:44
